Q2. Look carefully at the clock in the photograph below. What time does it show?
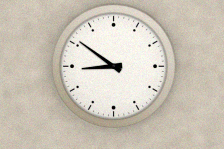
8:51
